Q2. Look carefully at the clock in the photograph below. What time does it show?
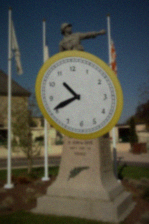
10:41
